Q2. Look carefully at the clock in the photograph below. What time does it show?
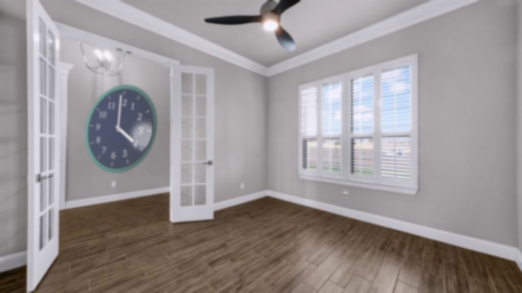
3:59
